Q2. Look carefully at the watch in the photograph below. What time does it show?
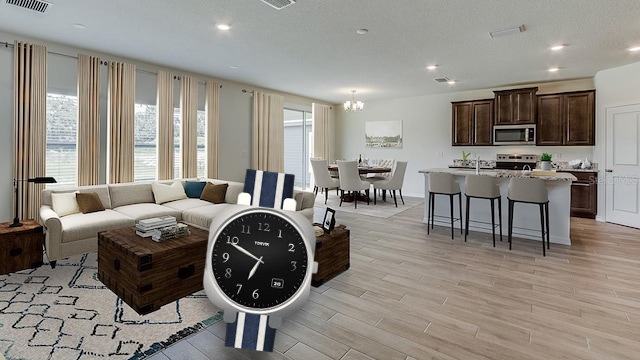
6:49
